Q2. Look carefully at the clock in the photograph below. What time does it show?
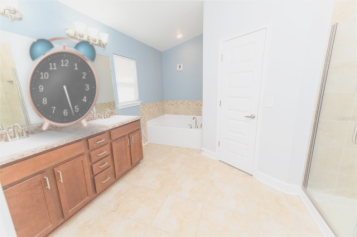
5:27
